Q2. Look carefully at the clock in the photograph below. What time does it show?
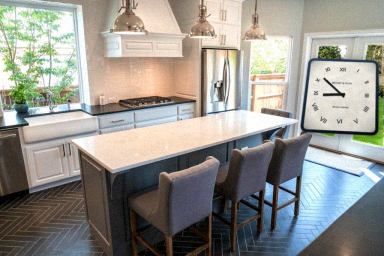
8:52
